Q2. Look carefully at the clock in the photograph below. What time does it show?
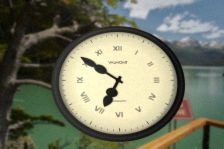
6:51
